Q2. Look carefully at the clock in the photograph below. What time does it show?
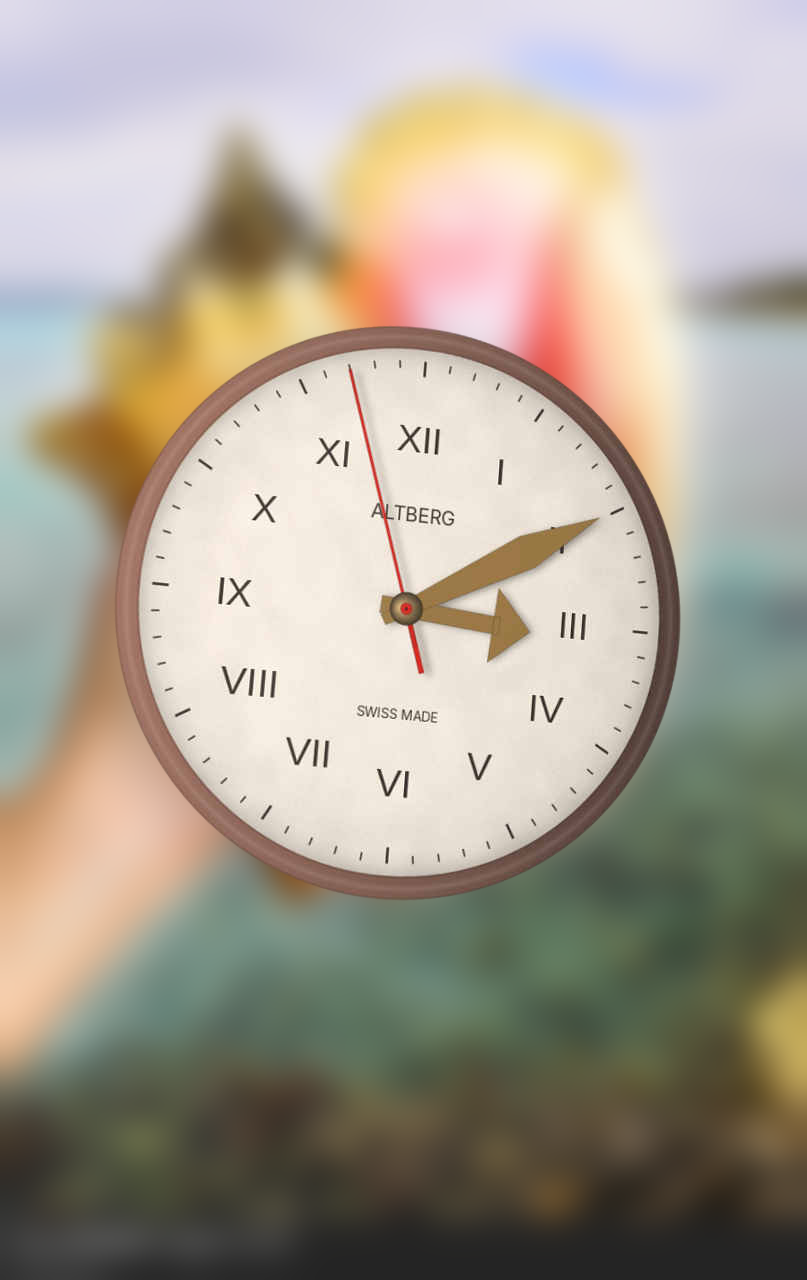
3:09:57
